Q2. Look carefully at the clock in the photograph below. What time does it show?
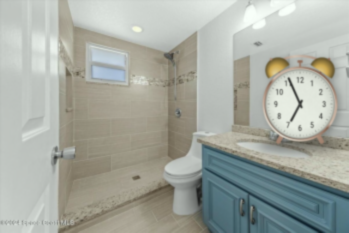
6:56
